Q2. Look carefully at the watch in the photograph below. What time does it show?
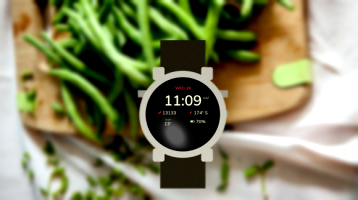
11:09
